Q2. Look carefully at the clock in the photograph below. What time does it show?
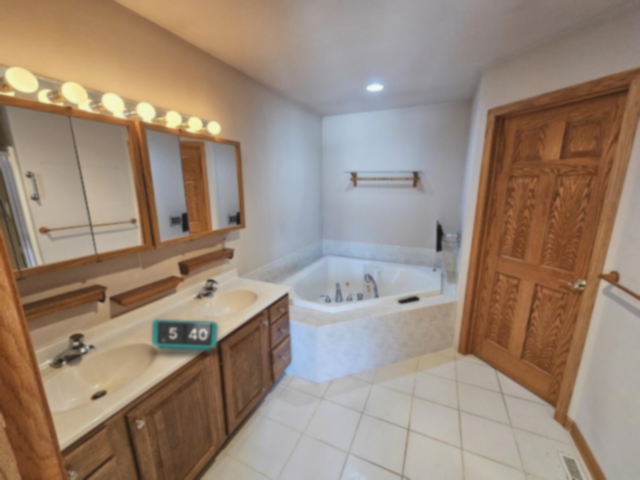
5:40
